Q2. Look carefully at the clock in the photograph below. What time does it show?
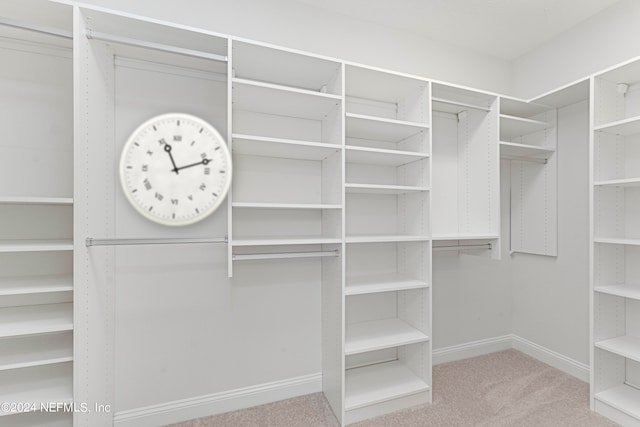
11:12
